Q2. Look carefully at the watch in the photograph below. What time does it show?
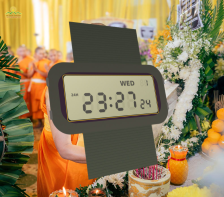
23:27:24
